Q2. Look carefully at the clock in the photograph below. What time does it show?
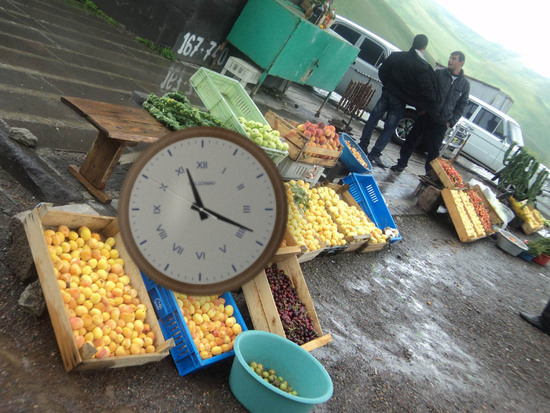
11:18:50
